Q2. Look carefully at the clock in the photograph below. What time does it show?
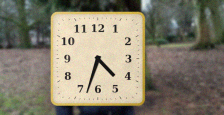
4:33
